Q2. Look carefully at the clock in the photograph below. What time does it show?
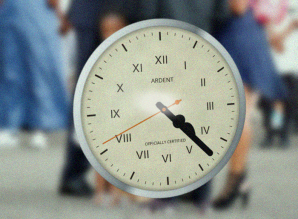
4:22:41
